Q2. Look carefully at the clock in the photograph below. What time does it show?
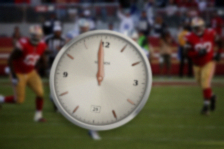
11:59
